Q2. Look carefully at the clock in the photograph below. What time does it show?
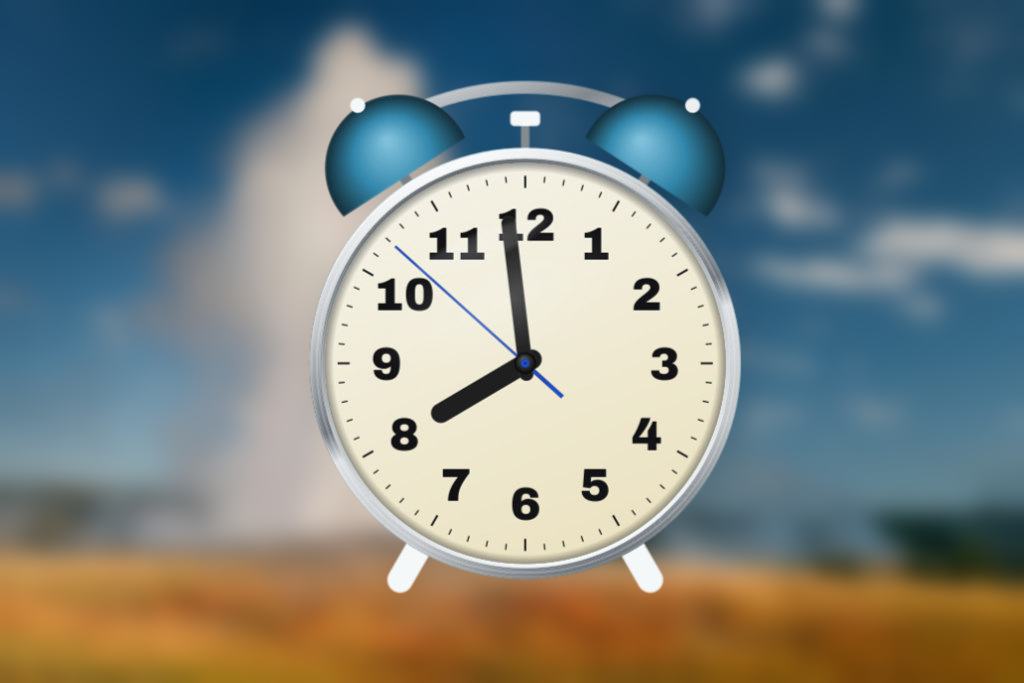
7:58:52
